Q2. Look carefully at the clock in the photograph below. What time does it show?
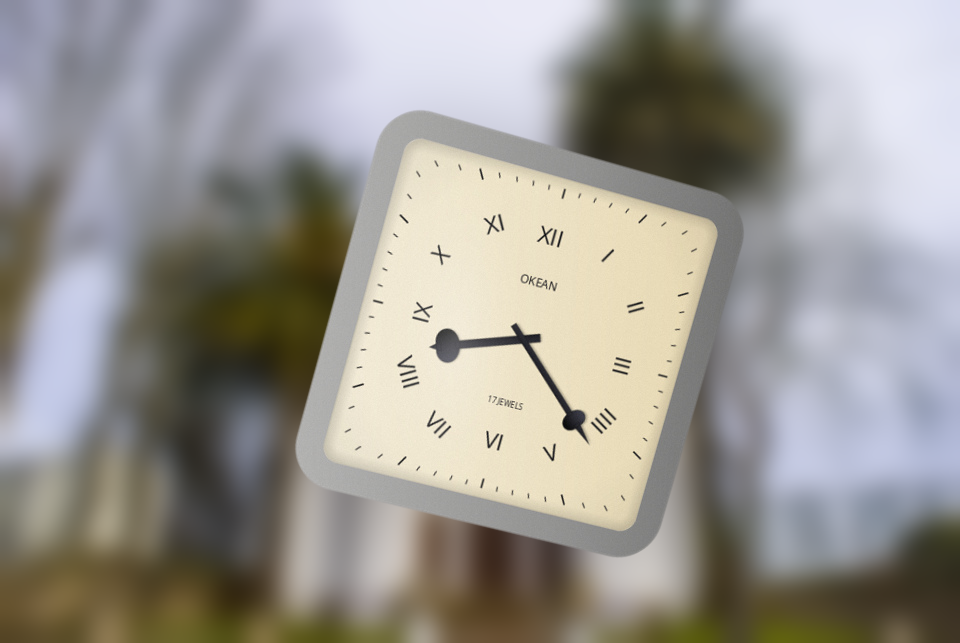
8:22
